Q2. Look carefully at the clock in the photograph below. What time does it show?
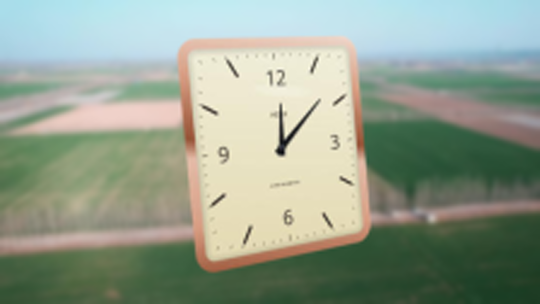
12:08
